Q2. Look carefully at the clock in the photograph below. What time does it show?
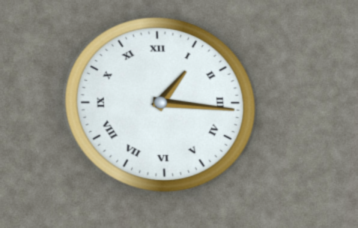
1:16
